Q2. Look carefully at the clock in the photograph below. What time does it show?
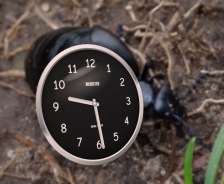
9:29
